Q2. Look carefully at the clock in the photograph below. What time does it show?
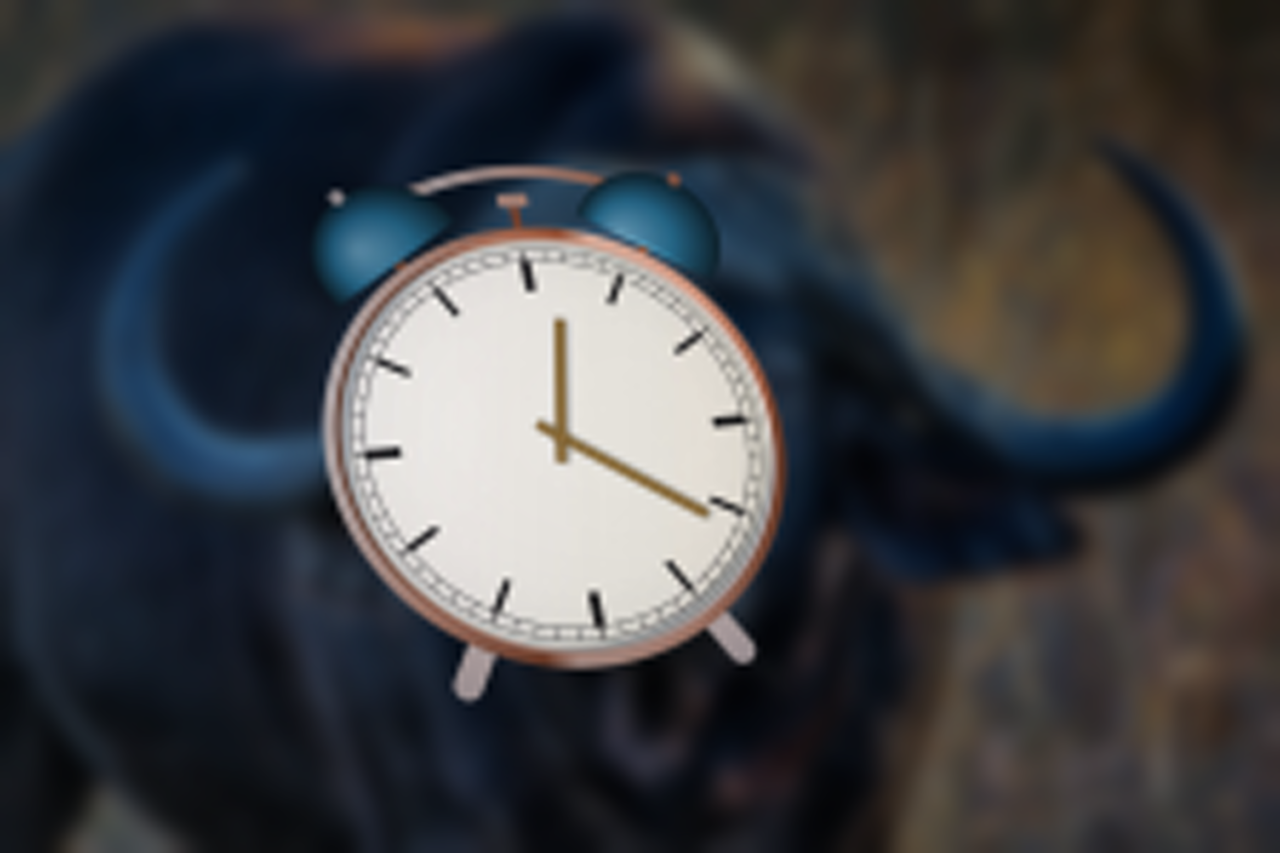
12:21
